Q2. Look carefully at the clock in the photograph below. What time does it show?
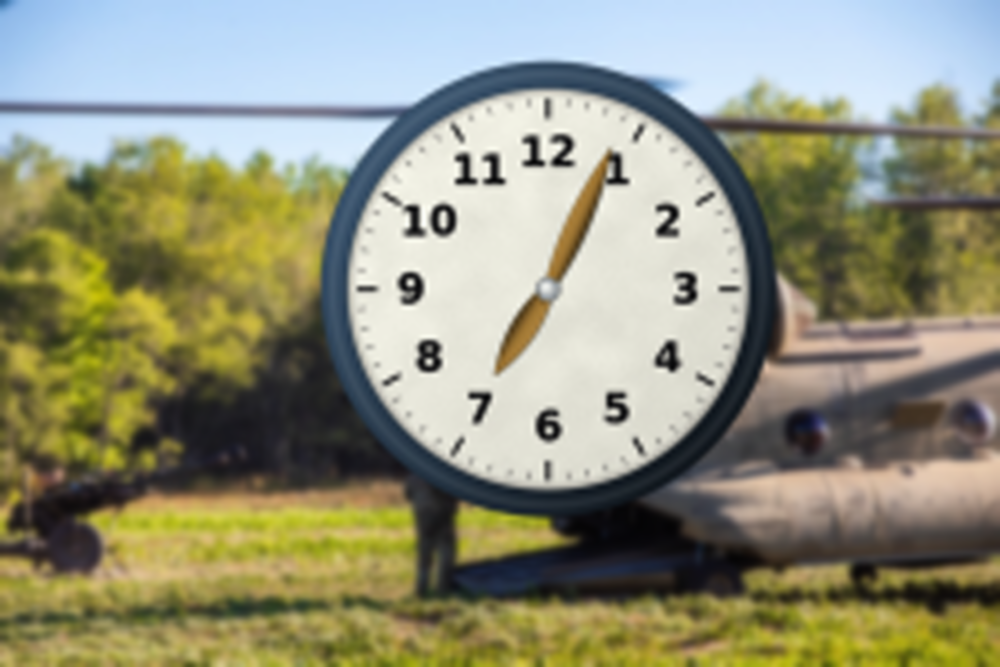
7:04
